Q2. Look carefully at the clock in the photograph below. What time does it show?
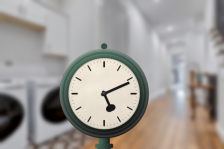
5:11
